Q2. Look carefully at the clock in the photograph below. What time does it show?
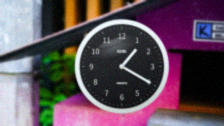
1:20
